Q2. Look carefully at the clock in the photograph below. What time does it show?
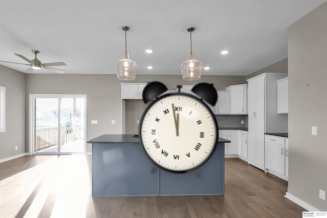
11:58
